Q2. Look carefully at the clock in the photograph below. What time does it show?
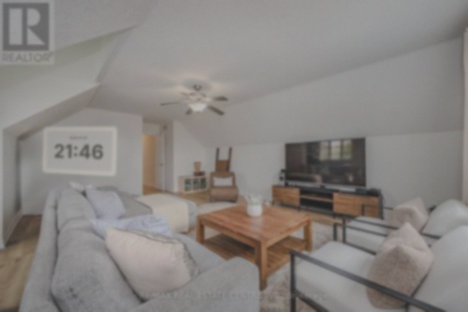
21:46
